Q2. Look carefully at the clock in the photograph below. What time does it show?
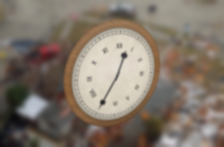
12:35
